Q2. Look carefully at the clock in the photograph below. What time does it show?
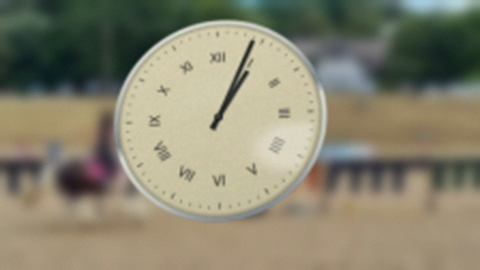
1:04
